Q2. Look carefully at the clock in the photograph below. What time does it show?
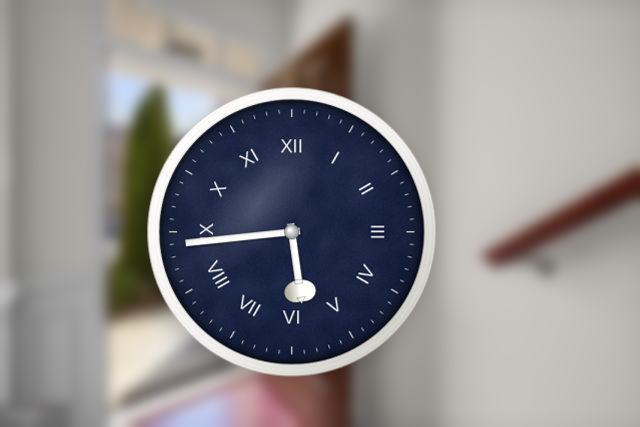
5:44
